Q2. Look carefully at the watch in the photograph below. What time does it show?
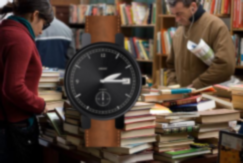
2:15
